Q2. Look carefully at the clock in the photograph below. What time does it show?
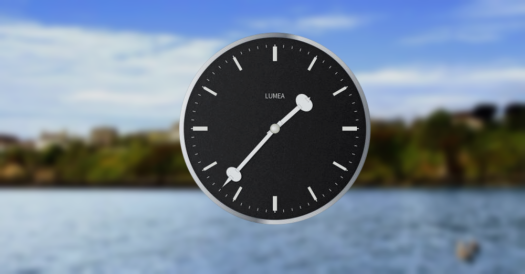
1:37
